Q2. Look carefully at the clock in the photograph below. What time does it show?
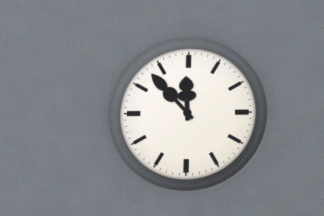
11:53
